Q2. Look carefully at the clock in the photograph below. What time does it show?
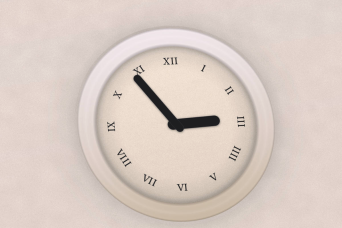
2:54
